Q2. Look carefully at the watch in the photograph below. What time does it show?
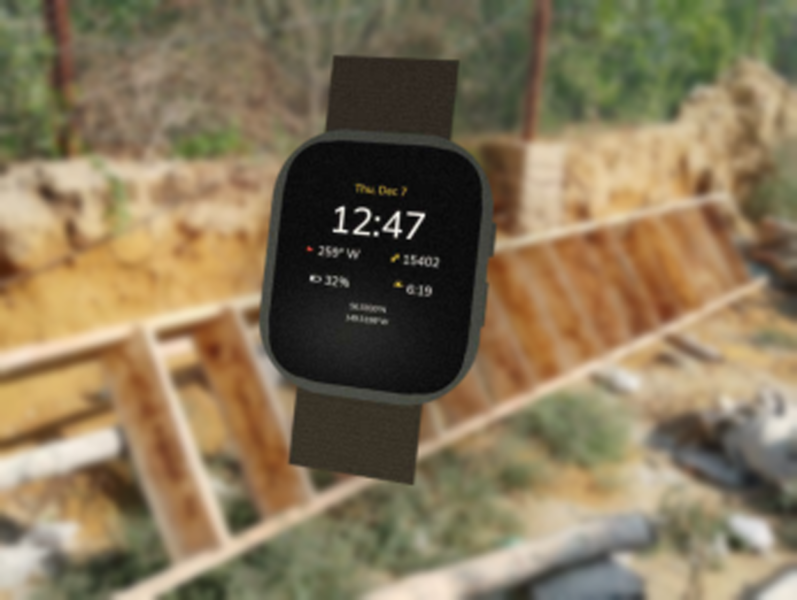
12:47
